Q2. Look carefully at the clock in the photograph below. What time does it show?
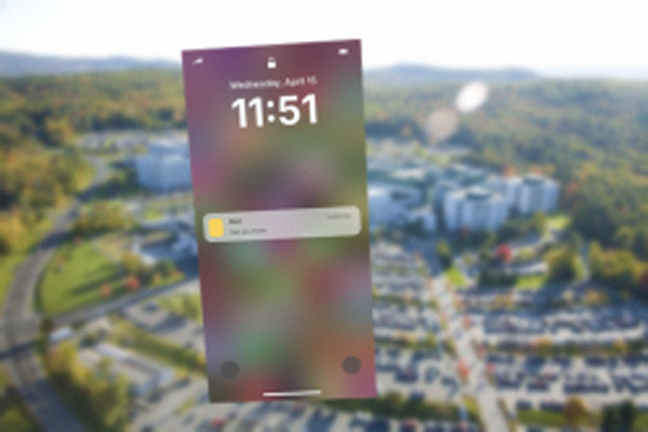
11:51
